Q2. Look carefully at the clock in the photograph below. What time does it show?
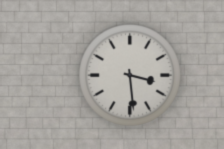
3:29
